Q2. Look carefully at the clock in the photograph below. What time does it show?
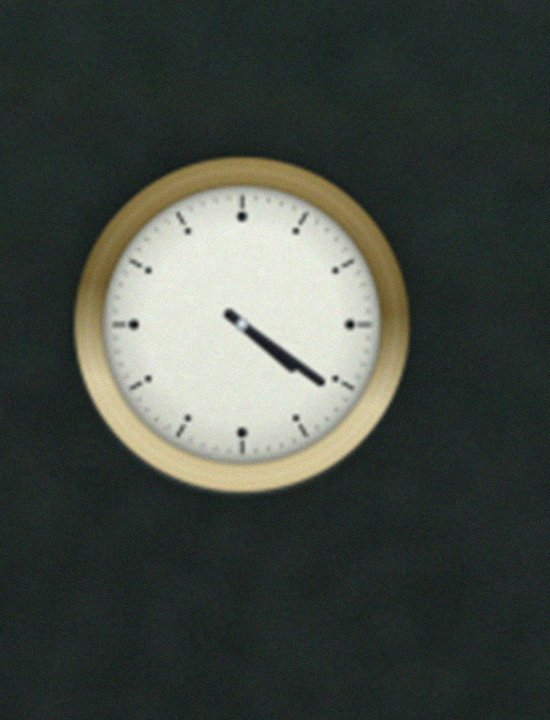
4:21
